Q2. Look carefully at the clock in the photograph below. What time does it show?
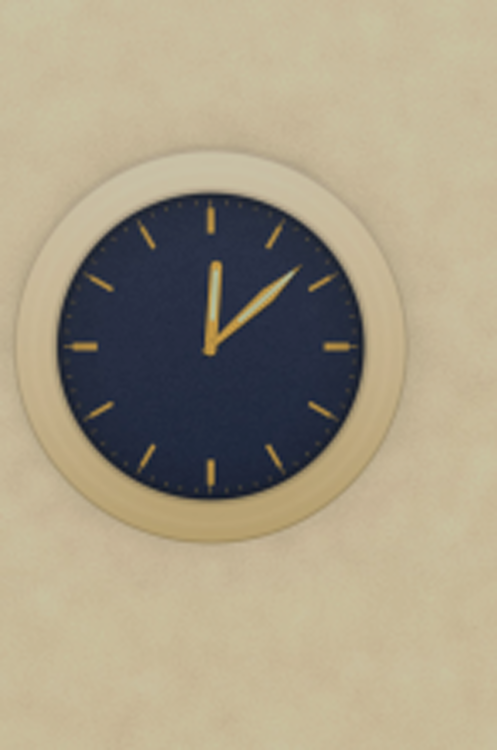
12:08
